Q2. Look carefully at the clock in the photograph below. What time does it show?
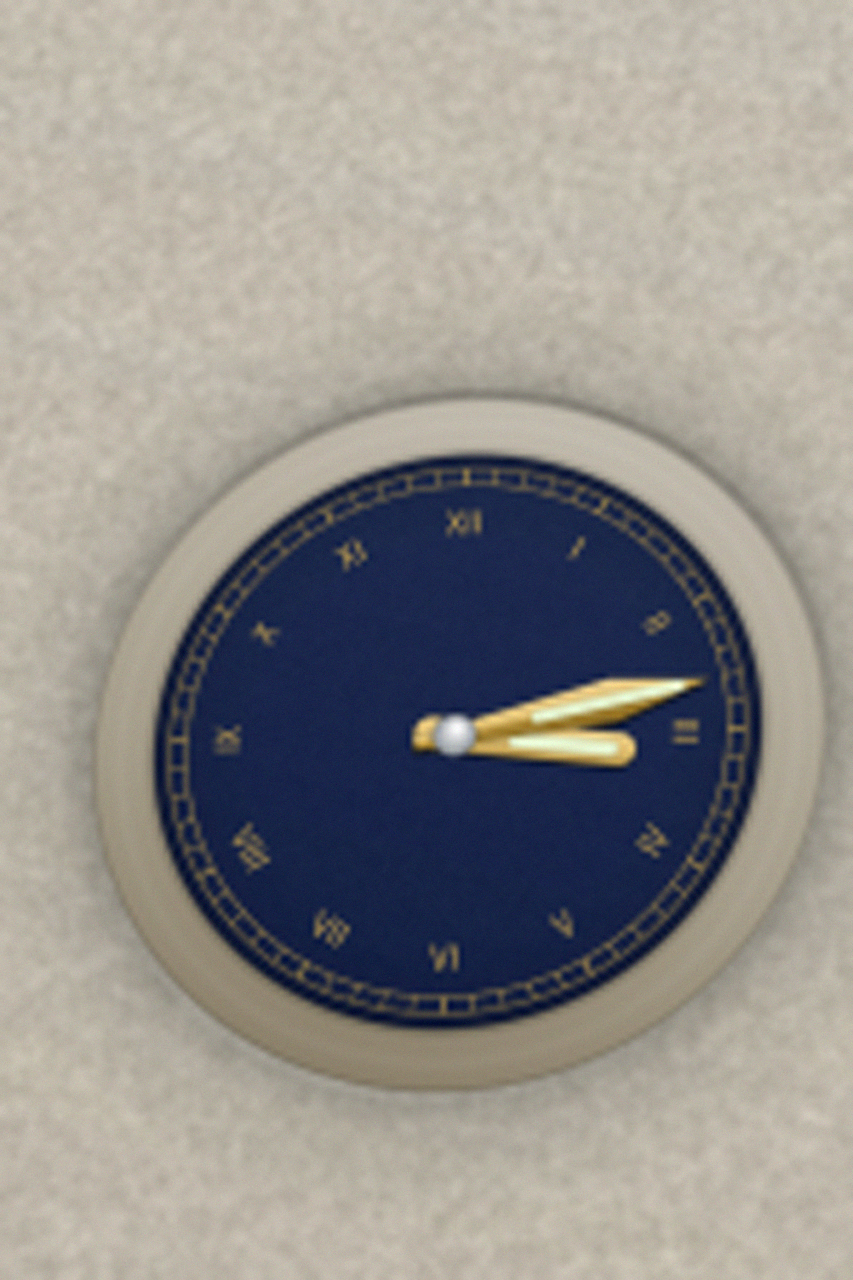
3:13
